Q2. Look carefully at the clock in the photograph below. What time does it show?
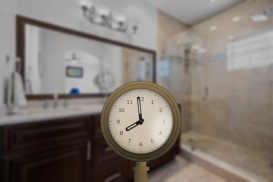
7:59
